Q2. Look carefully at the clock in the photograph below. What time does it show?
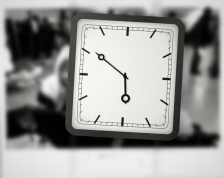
5:51
